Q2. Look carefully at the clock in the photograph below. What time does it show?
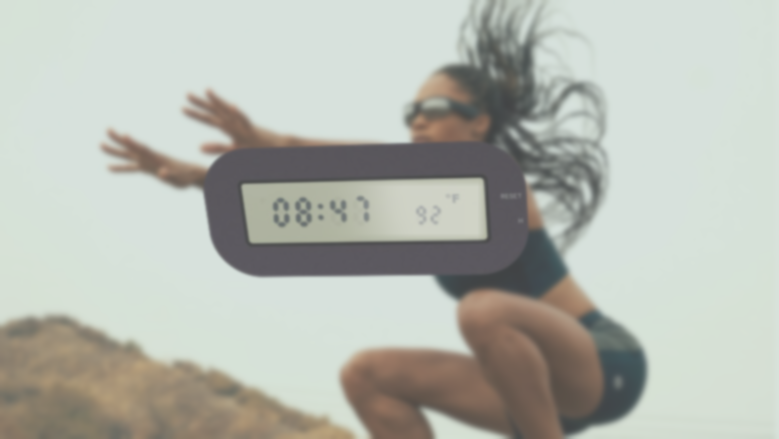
8:47
